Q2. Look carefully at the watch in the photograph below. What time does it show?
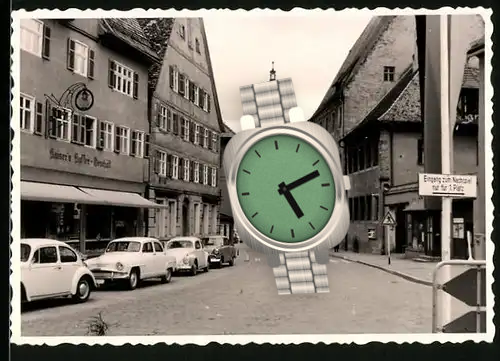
5:12
